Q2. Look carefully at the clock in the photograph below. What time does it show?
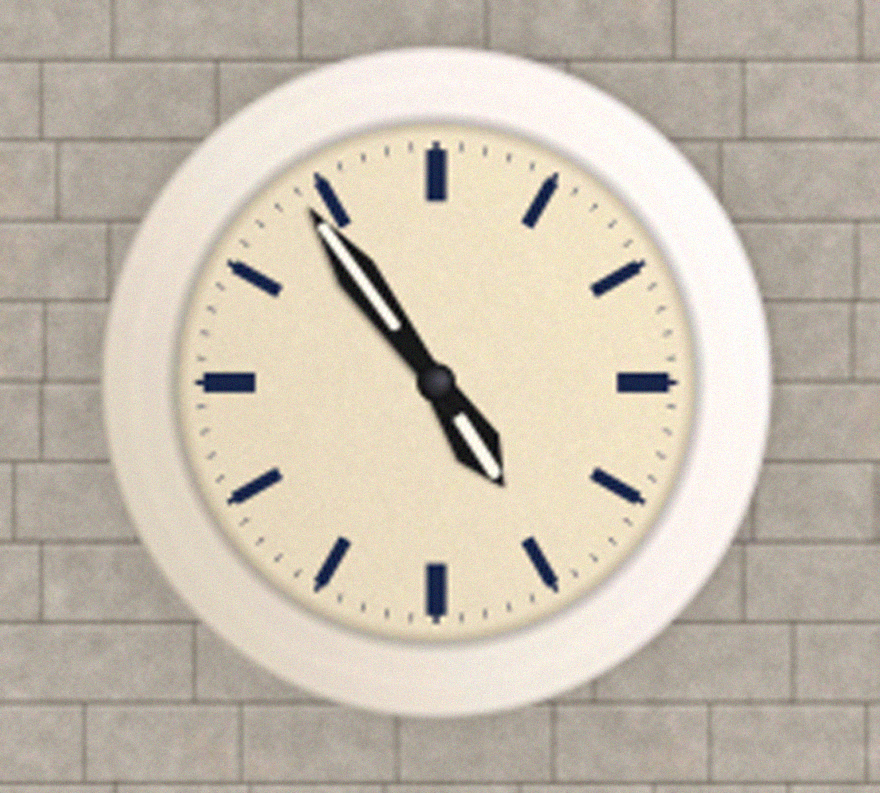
4:54
